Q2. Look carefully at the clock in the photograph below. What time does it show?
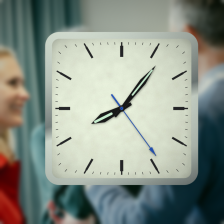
8:06:24
